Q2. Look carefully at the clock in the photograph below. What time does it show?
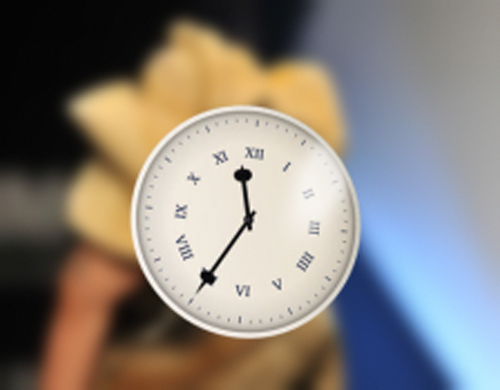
11:35
